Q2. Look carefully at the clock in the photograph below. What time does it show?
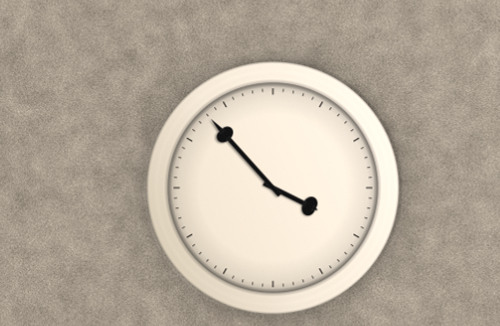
3:53
